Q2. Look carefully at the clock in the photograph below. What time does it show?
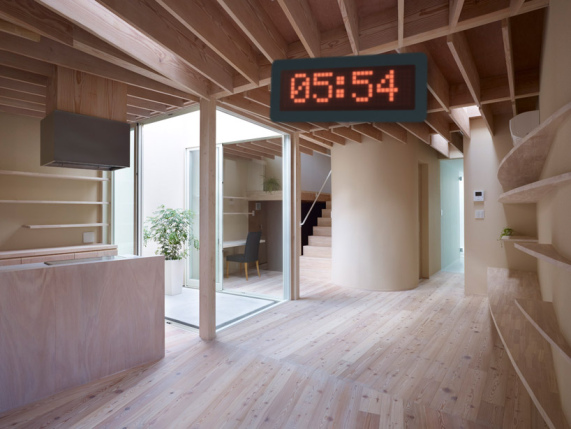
5:54
